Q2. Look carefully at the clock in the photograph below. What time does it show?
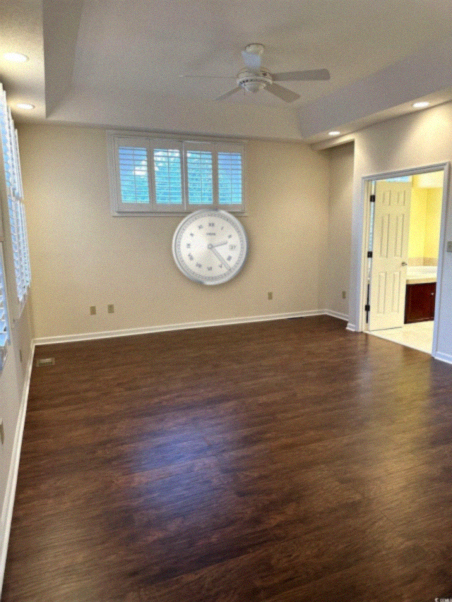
2:23
